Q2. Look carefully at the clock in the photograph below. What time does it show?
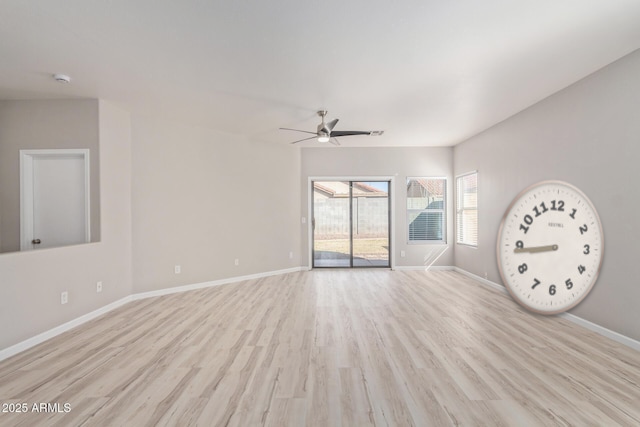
8:44
